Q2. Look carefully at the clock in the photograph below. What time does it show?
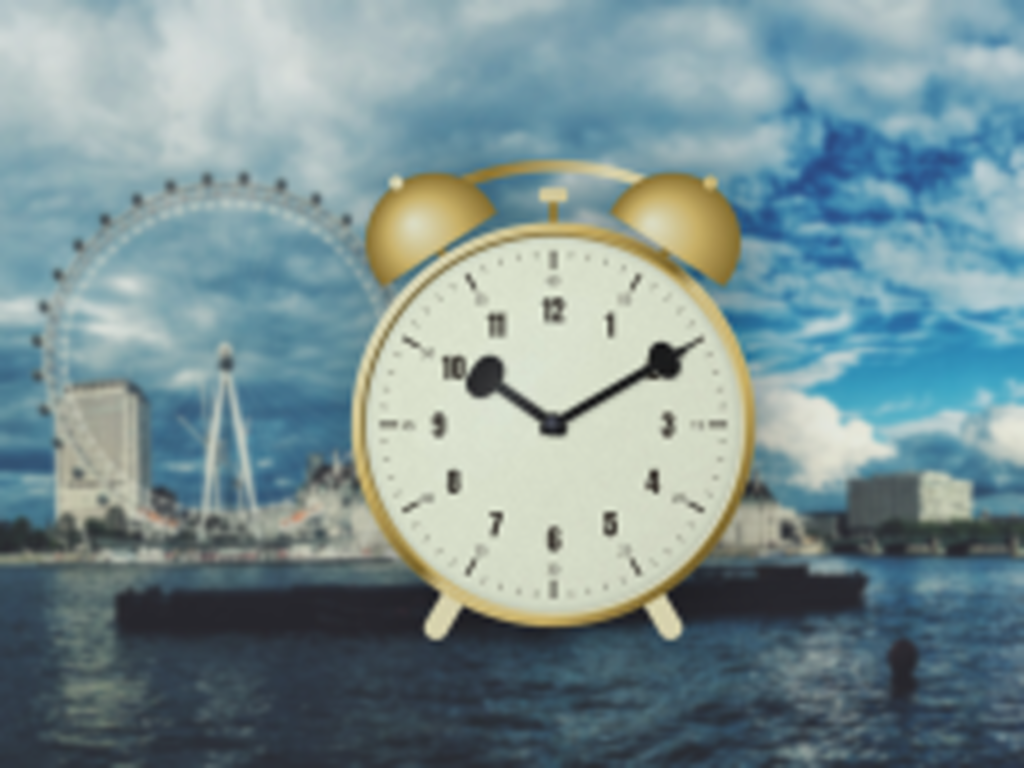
10:10
